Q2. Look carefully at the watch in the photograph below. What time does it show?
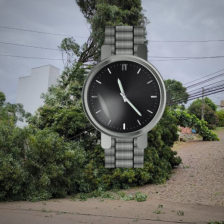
11:23
